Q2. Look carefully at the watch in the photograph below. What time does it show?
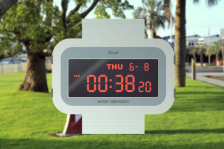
0:38:20
